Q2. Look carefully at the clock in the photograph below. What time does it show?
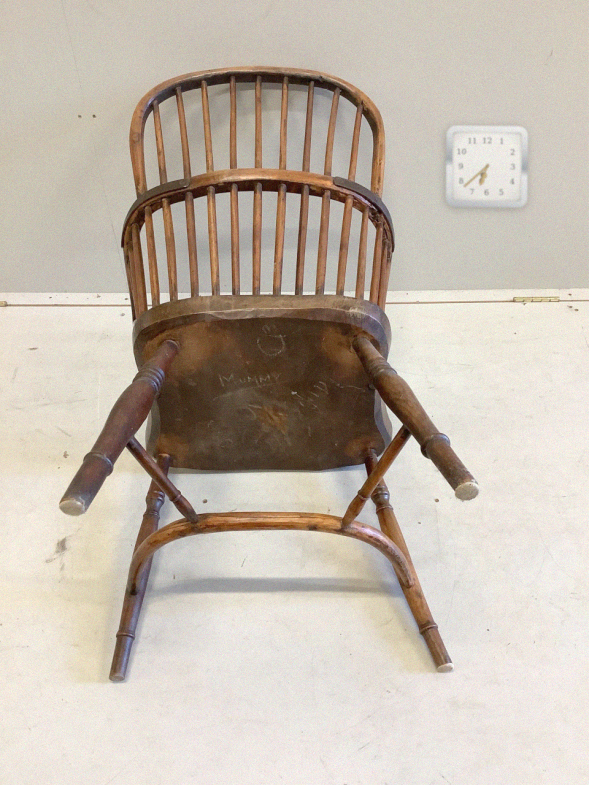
6:38
